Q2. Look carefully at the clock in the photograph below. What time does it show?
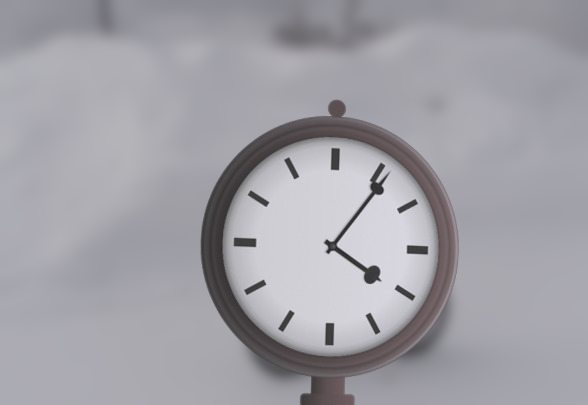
4:06
